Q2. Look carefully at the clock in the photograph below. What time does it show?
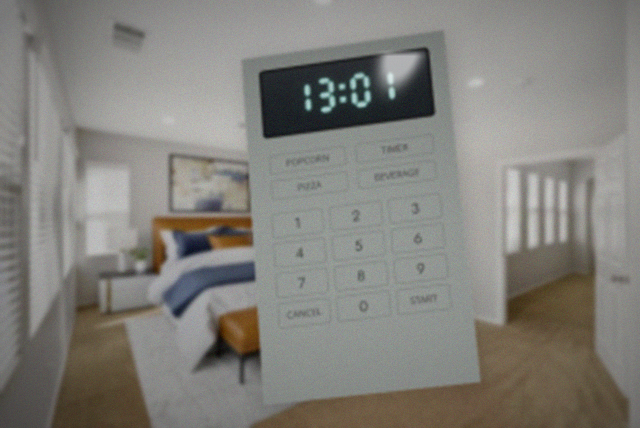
13:01
